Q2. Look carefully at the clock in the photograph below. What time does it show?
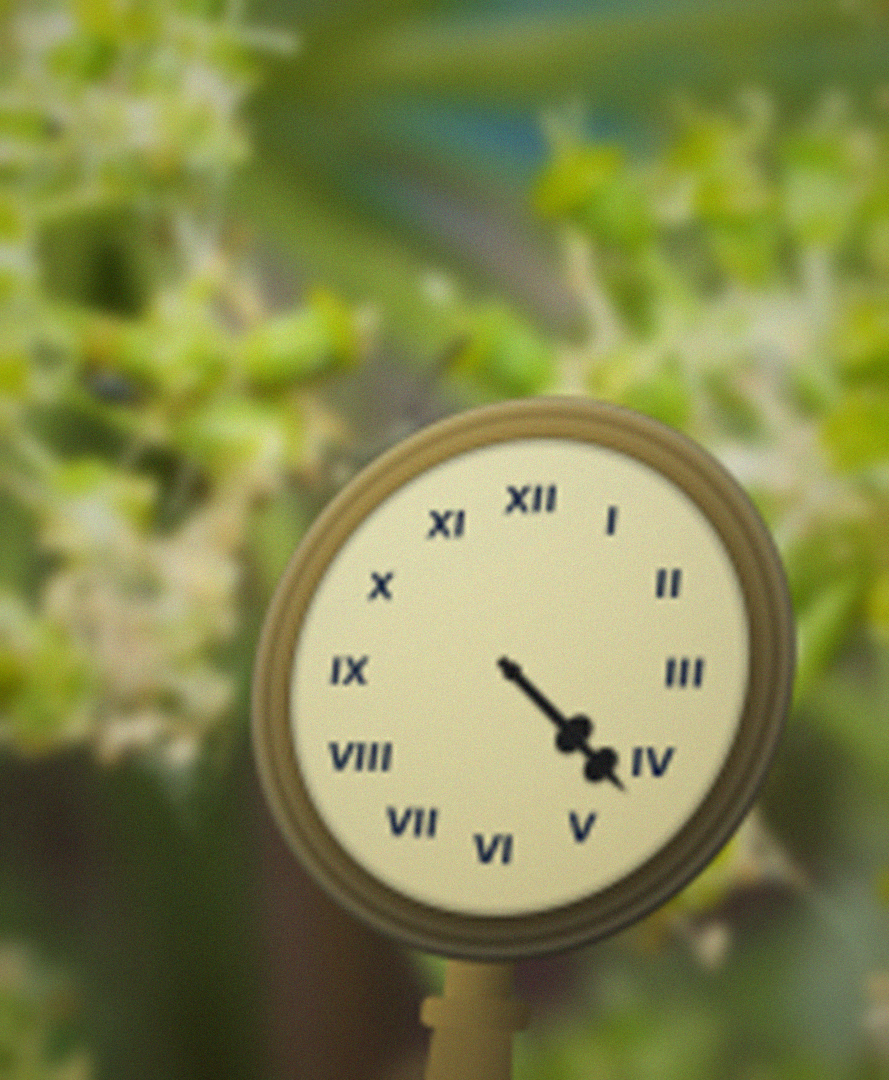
4:22
